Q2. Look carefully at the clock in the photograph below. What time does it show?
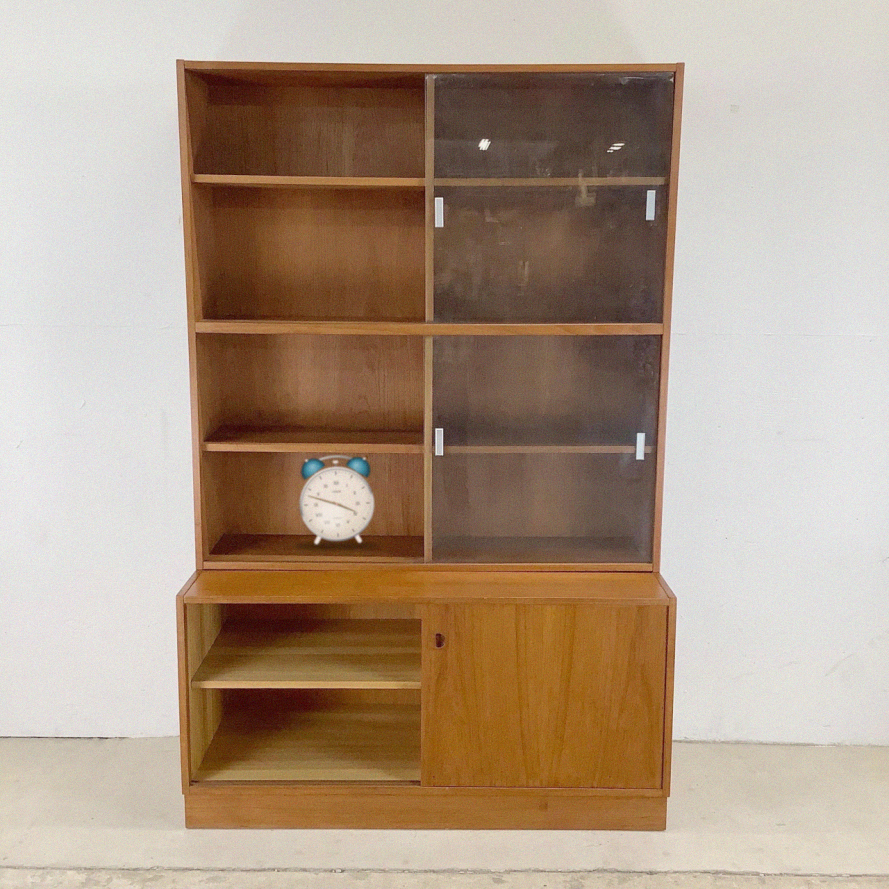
3:48
